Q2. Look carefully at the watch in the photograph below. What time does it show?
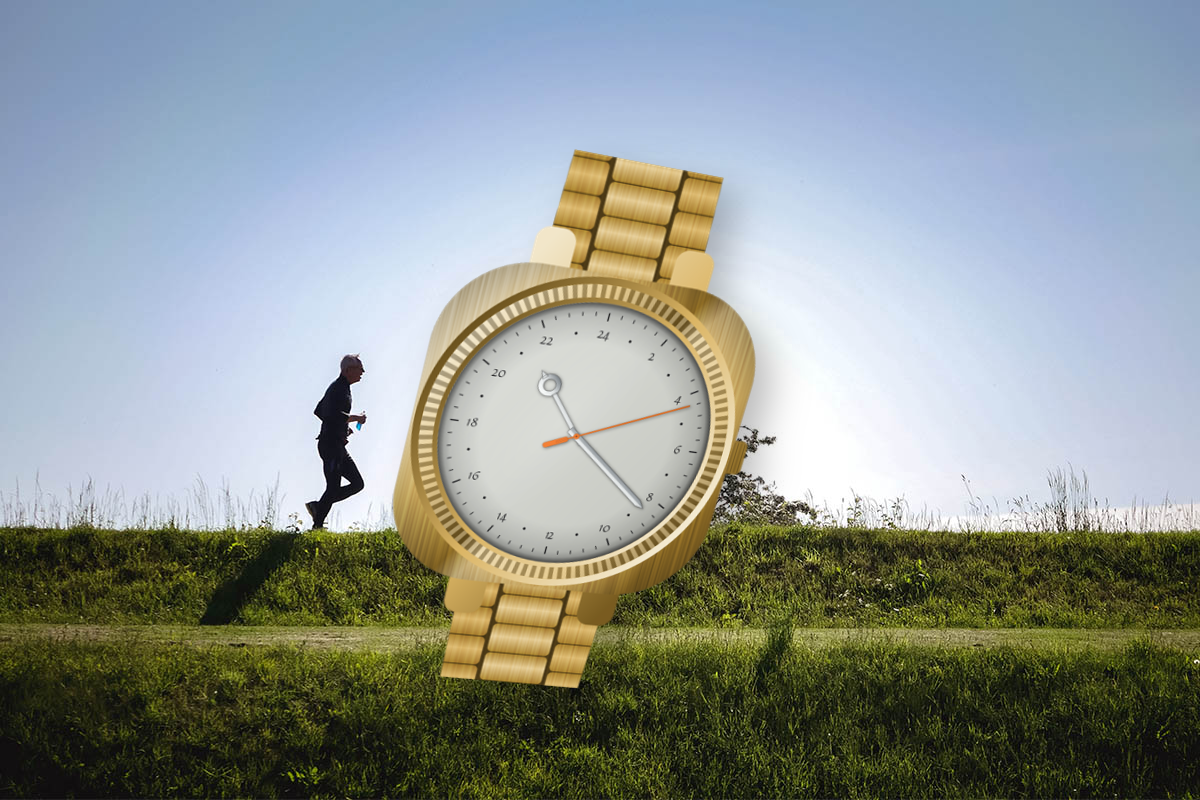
21:21:11
